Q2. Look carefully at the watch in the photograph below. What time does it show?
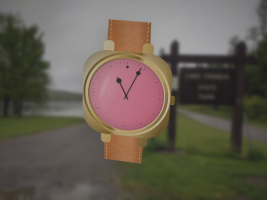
11:04
